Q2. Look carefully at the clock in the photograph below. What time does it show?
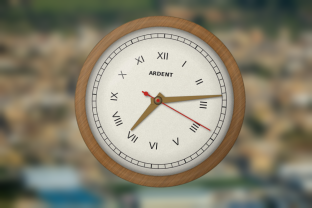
7:13:19
